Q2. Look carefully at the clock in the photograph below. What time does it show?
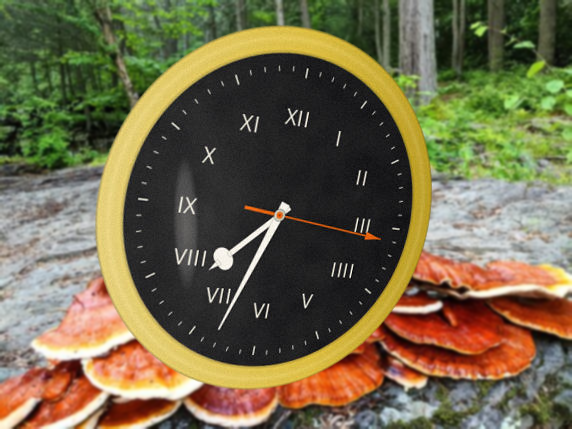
7:33:16
